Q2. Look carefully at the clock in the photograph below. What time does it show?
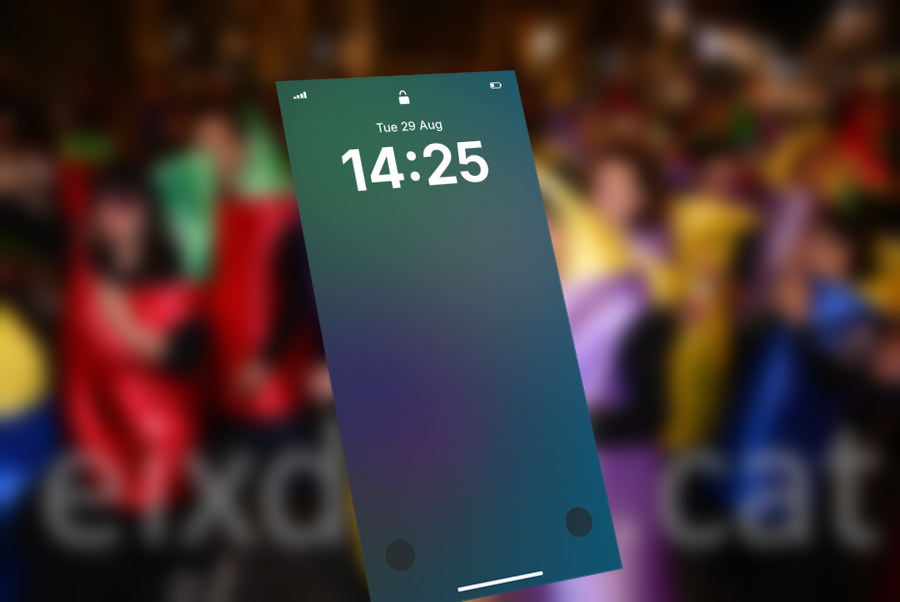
14:25
